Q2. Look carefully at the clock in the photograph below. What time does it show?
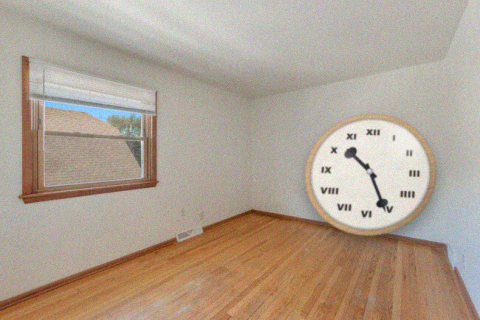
10:26
